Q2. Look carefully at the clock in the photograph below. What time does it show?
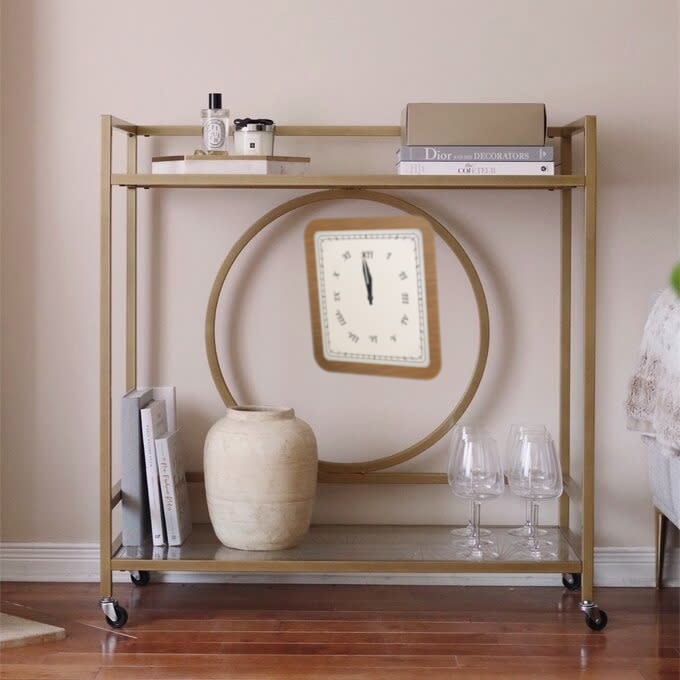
11:59
